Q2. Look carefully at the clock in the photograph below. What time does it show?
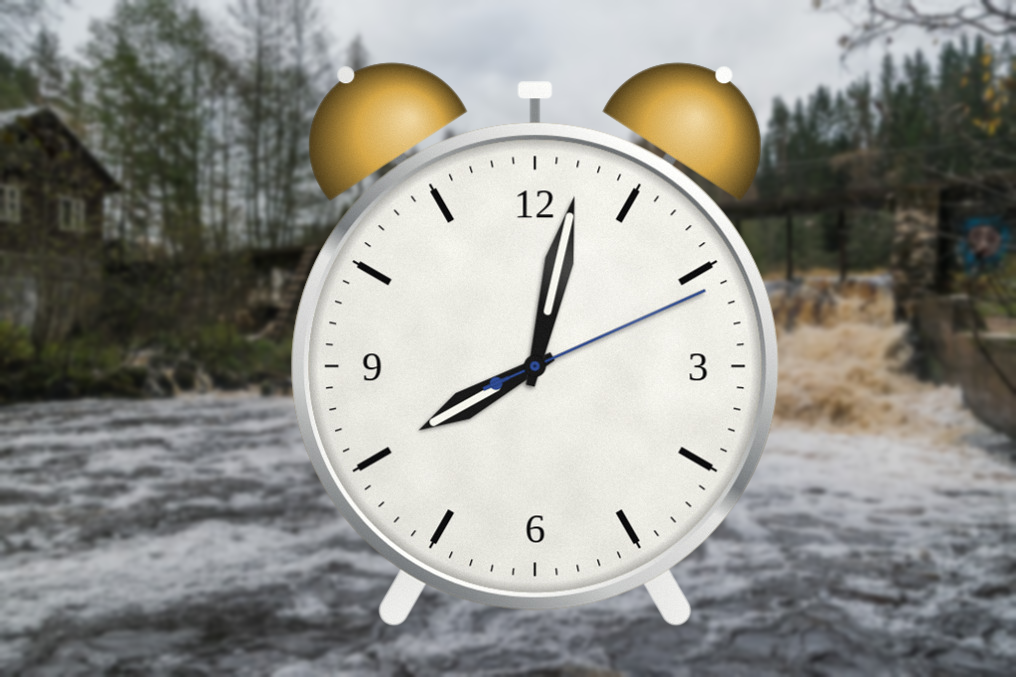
8:02:11
